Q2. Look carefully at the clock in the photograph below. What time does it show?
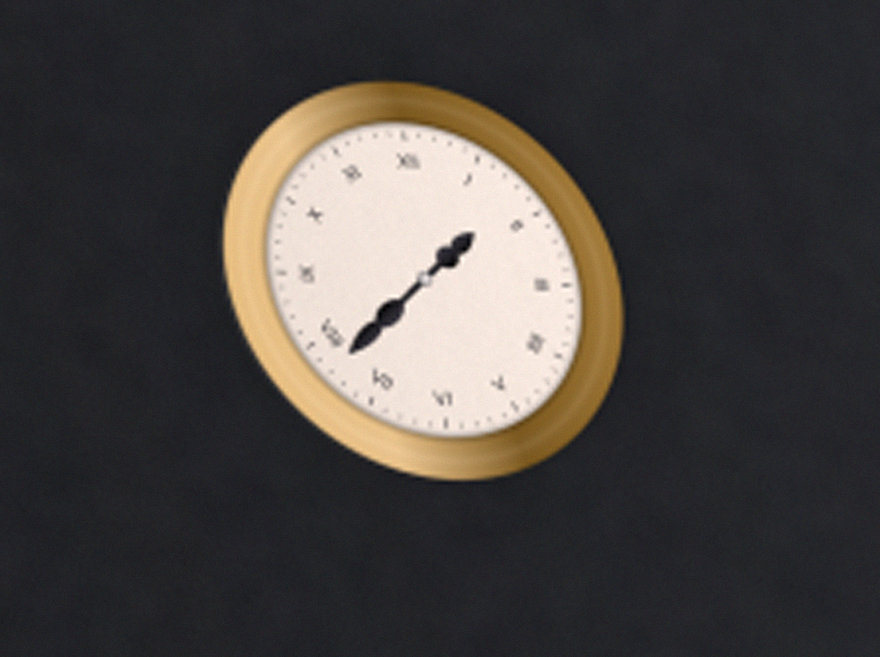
1:38
